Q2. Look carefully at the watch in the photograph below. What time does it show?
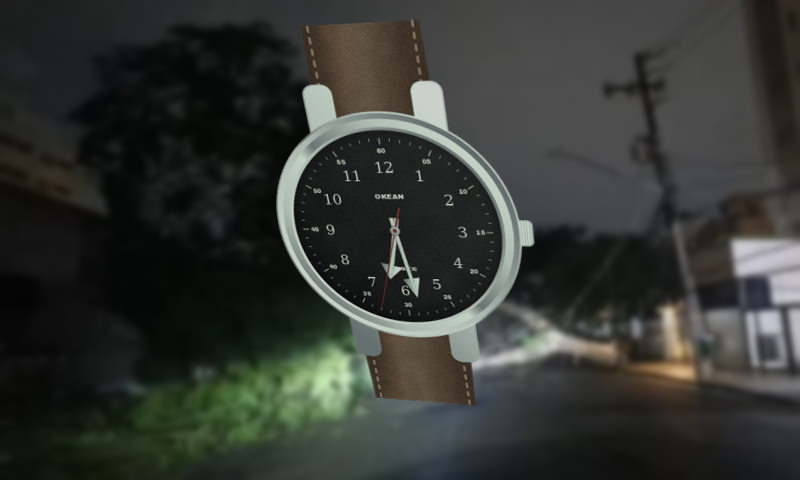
6:28:33
